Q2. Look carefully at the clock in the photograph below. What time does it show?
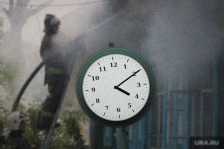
4:10
